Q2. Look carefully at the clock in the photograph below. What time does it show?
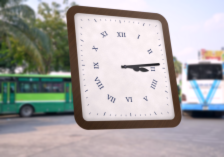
3:14
